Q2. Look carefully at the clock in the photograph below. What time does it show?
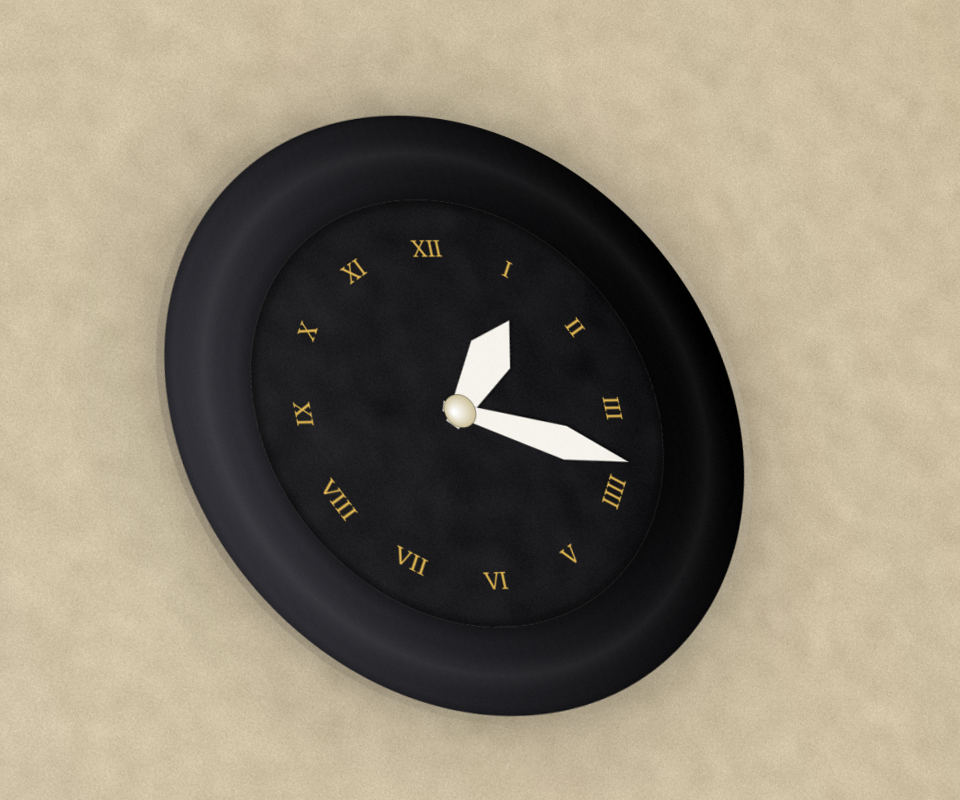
1:18
